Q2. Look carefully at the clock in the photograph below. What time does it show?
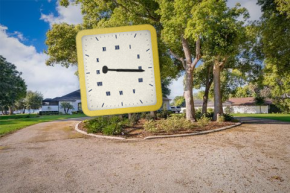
9:16
